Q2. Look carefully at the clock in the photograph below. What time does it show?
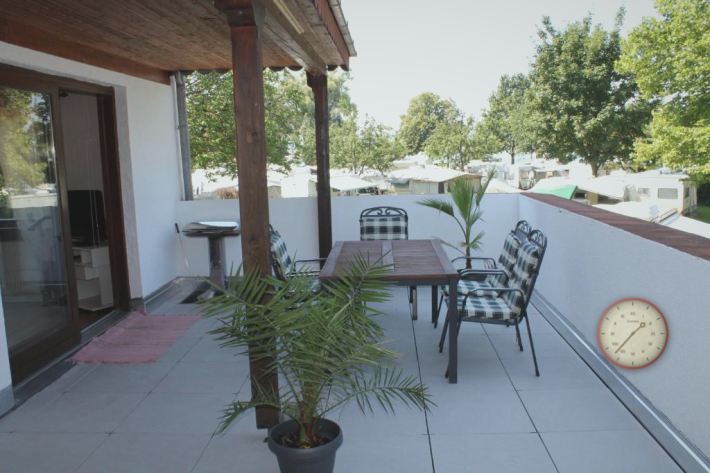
1:37
